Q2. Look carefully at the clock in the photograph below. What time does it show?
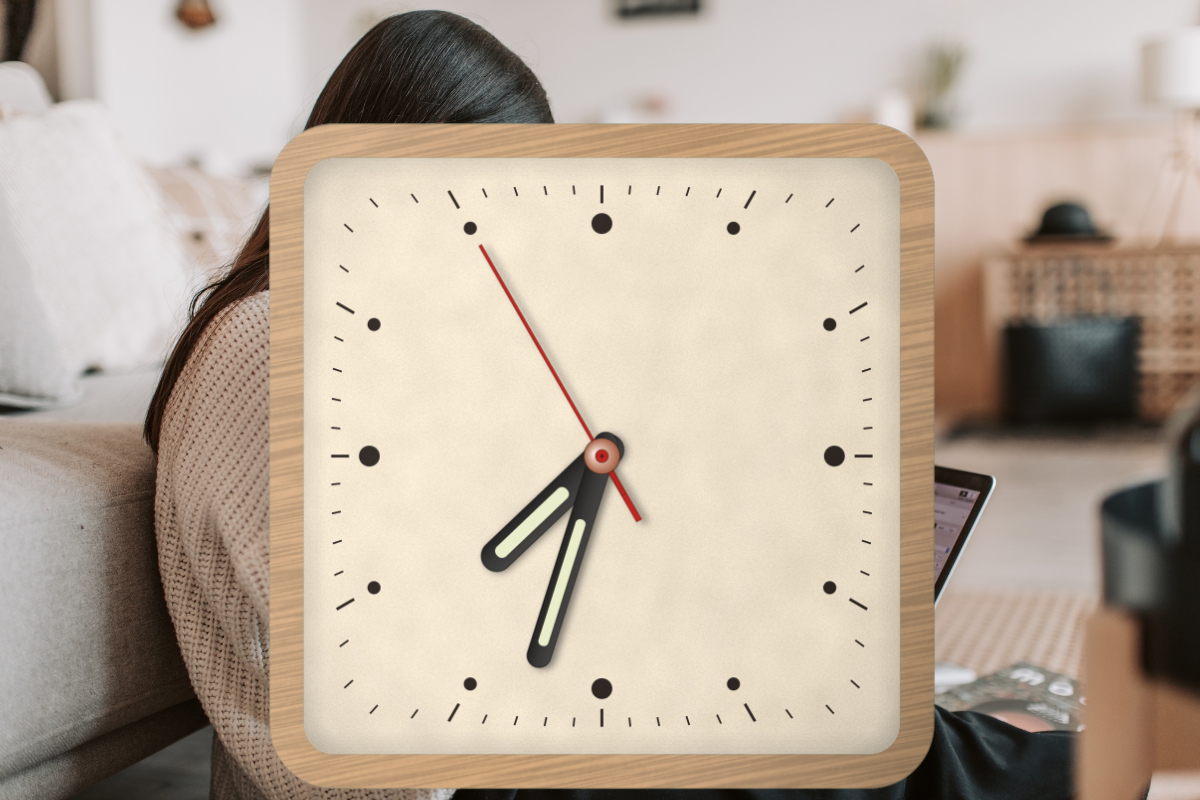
7:32:55
